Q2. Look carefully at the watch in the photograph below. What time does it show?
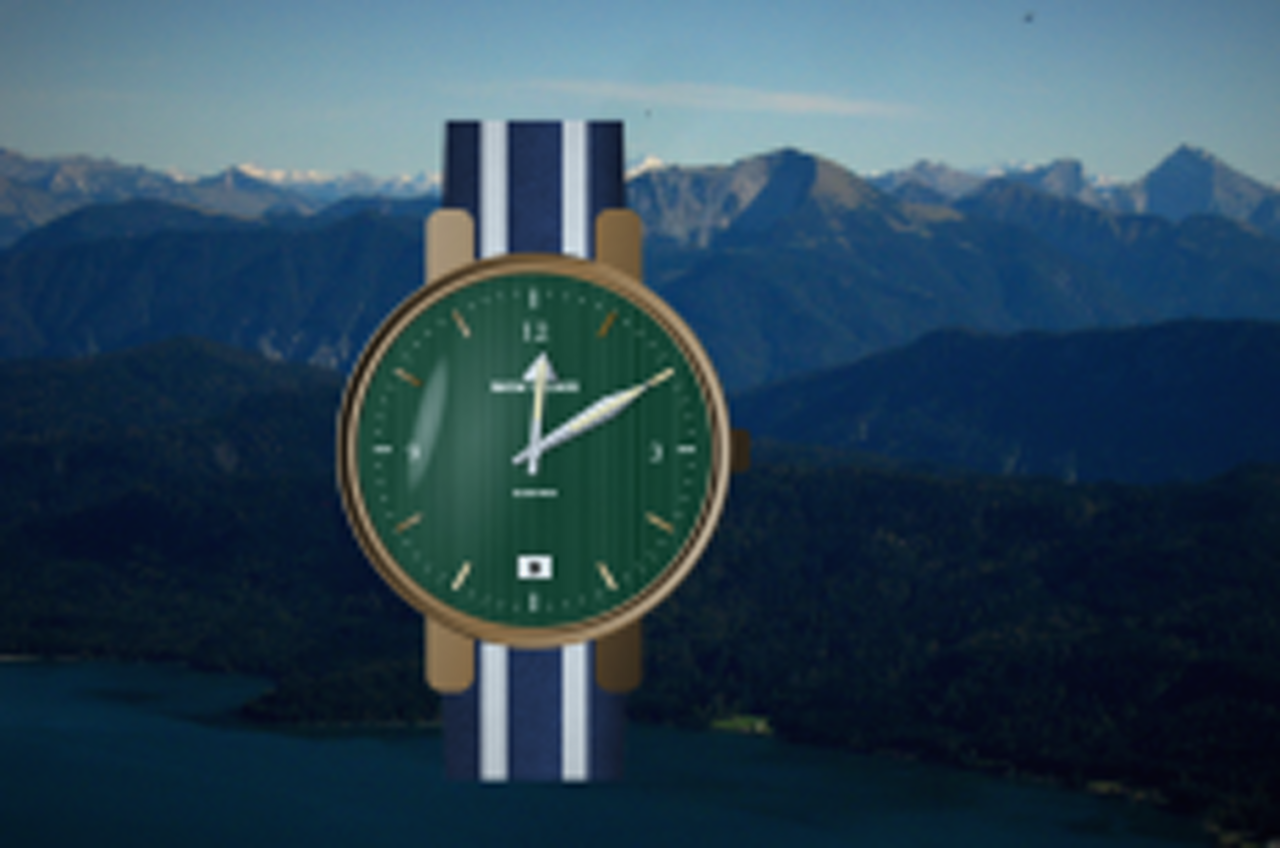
12:10
